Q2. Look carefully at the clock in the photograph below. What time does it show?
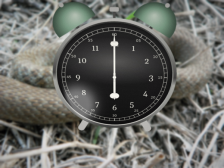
6:00
